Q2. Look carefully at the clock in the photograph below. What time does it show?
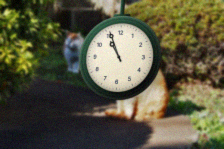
10:56
